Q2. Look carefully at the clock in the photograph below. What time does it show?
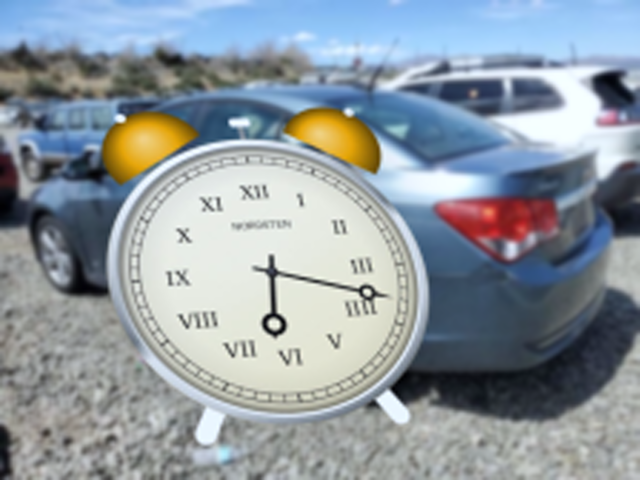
6:18
